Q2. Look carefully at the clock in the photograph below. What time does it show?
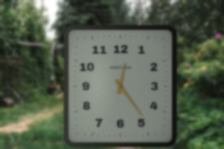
12:24
